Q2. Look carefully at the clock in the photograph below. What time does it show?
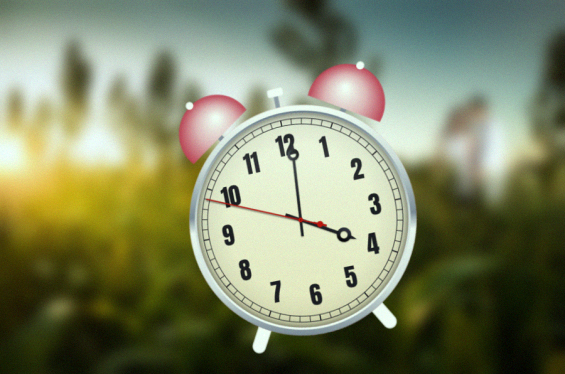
4:00:49
